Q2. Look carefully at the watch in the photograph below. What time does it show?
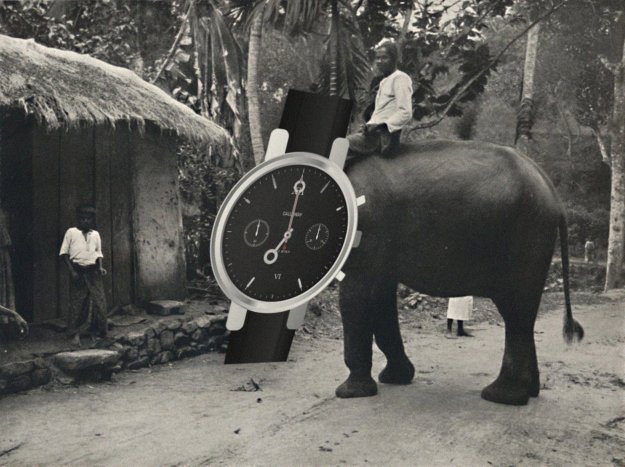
7:00
